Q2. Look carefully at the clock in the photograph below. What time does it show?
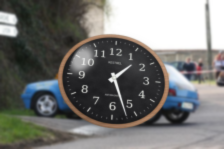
1:27
